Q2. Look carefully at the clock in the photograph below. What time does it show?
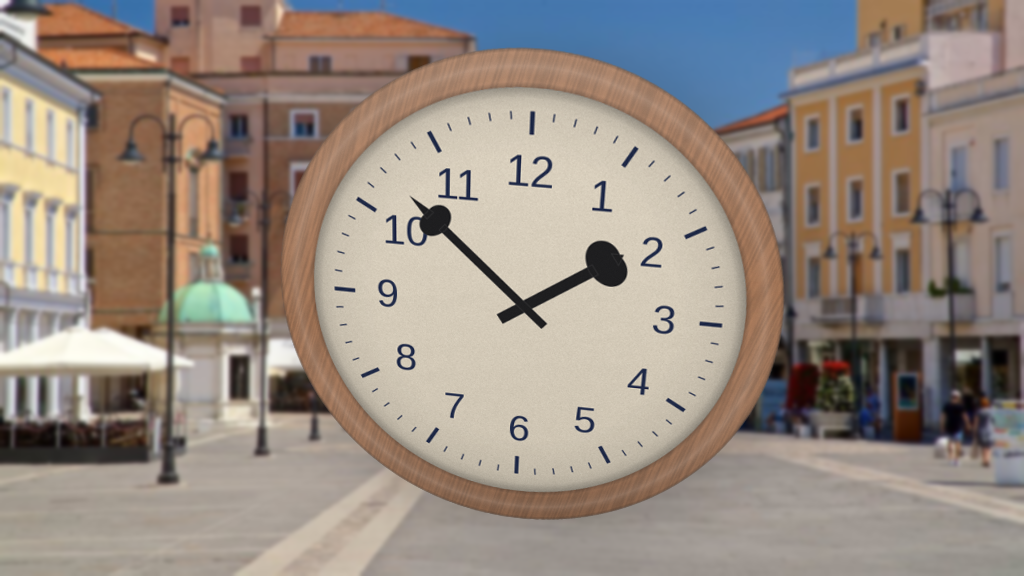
1:52
